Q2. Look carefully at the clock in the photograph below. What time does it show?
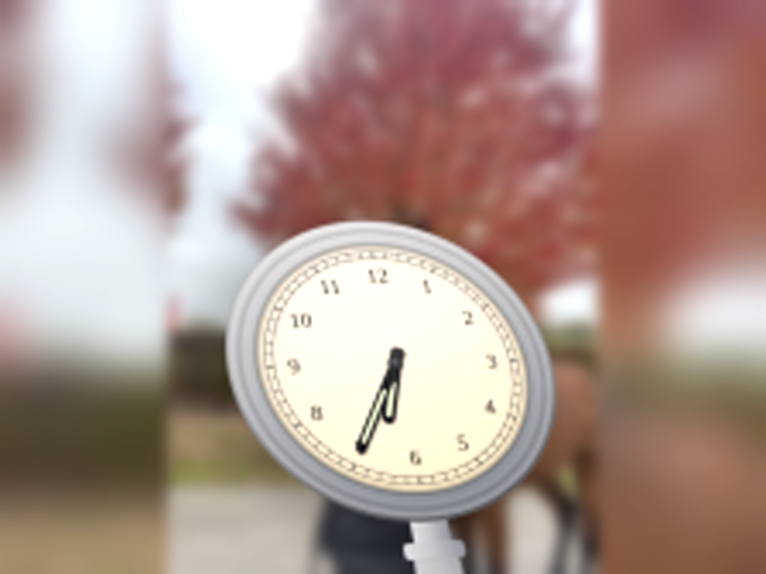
6:35
